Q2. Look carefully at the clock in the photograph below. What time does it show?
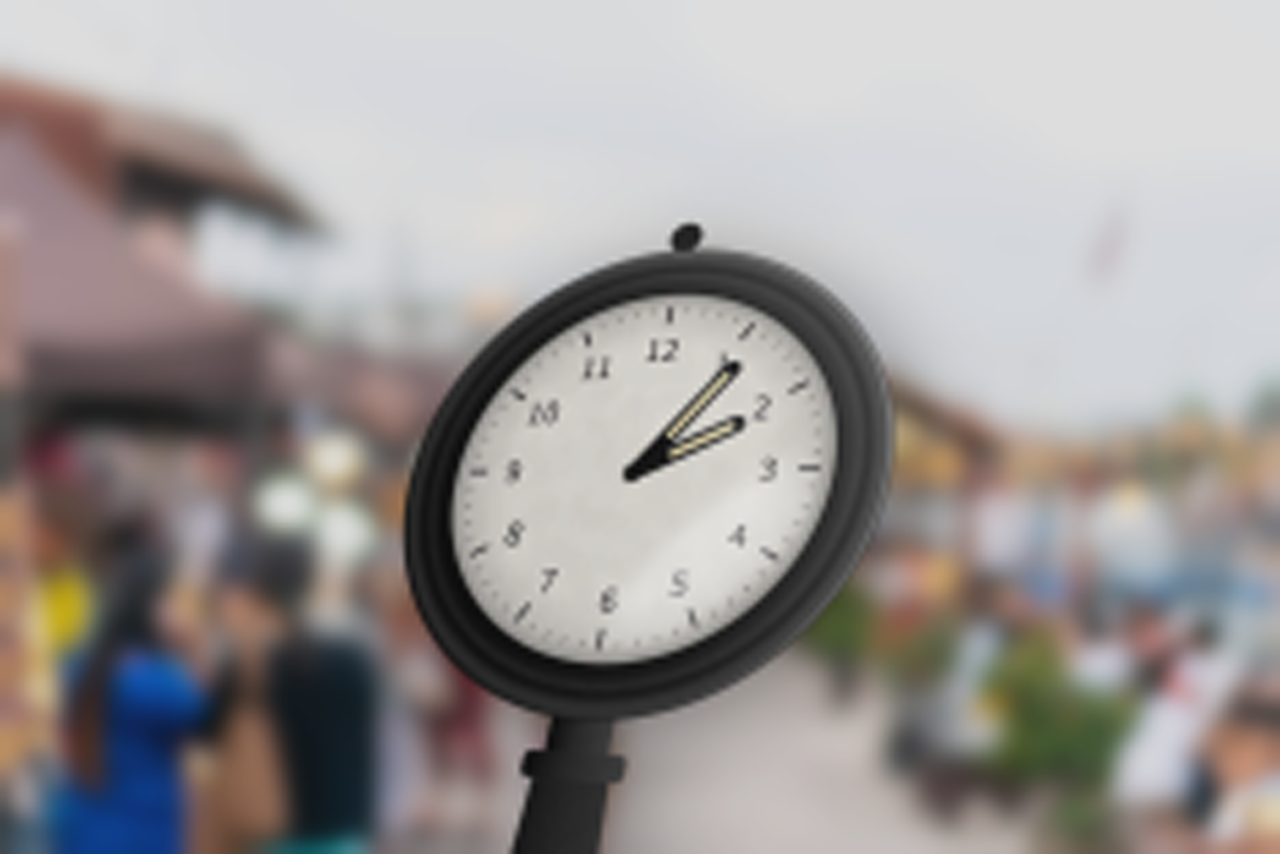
2:06
